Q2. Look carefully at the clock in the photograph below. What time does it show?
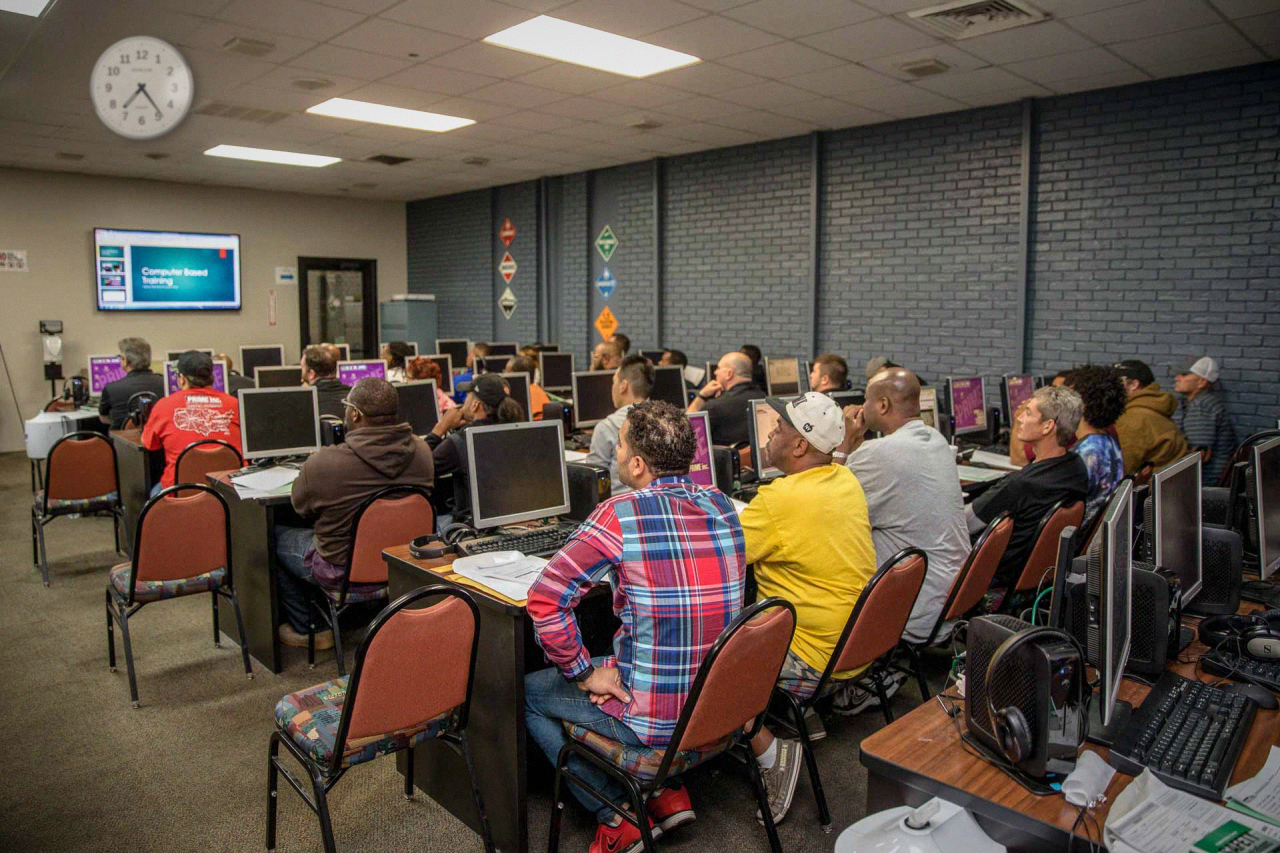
7:24
